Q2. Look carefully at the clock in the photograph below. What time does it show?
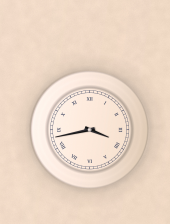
3:43
